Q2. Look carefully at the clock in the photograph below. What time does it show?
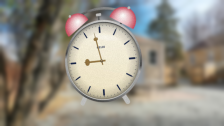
8:58
